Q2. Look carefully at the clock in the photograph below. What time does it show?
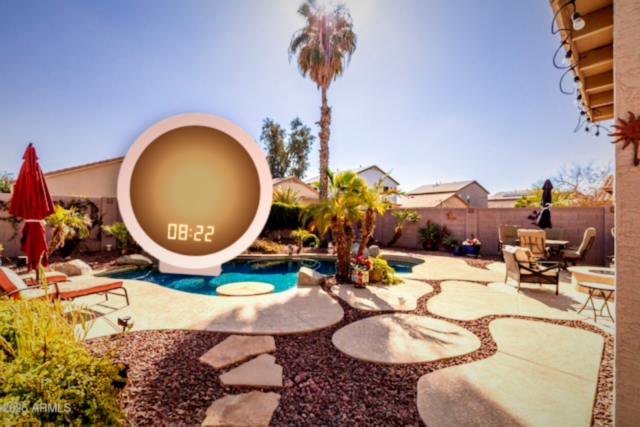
8:22
